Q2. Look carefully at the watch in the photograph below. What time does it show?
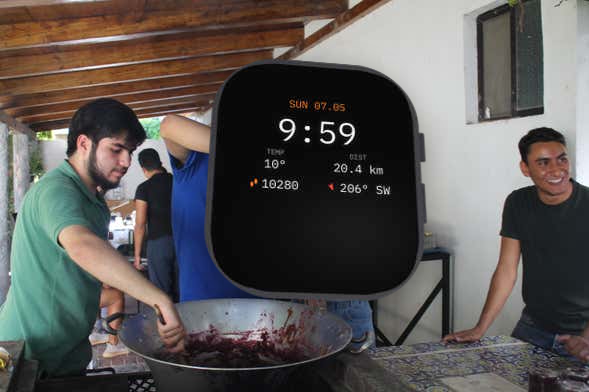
9:59
